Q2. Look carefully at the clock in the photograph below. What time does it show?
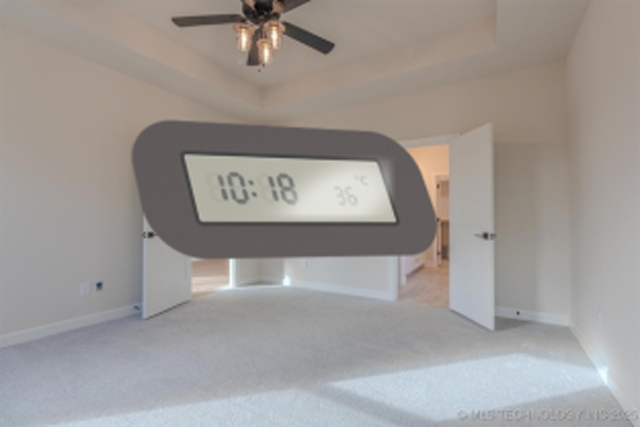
10:18
